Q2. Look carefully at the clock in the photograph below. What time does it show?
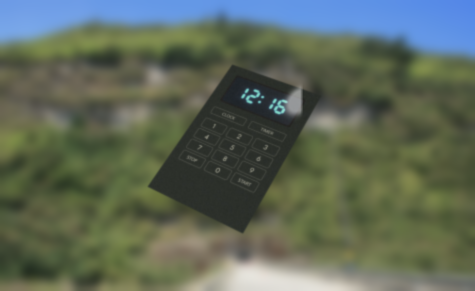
12:16
